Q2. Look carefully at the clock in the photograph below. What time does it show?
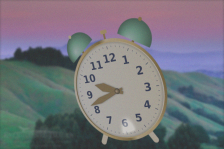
9:42
